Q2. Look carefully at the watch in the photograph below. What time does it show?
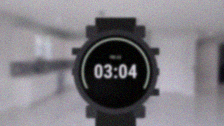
3:04
